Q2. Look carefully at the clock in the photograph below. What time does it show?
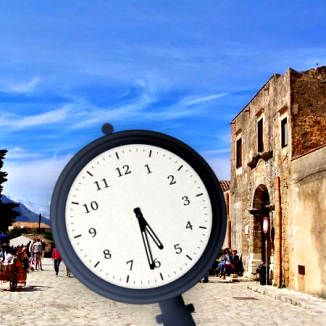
5:31
